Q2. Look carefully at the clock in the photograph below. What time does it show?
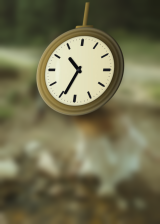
10:34
